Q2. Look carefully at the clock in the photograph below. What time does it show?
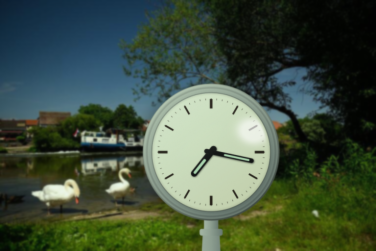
7:17
